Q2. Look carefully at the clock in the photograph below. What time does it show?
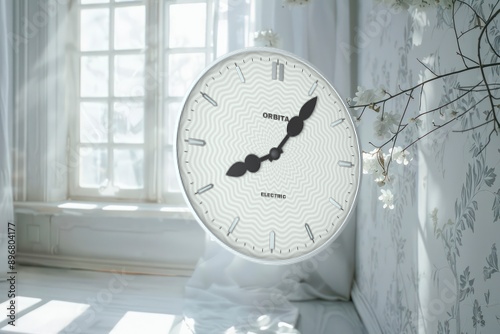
8:06
